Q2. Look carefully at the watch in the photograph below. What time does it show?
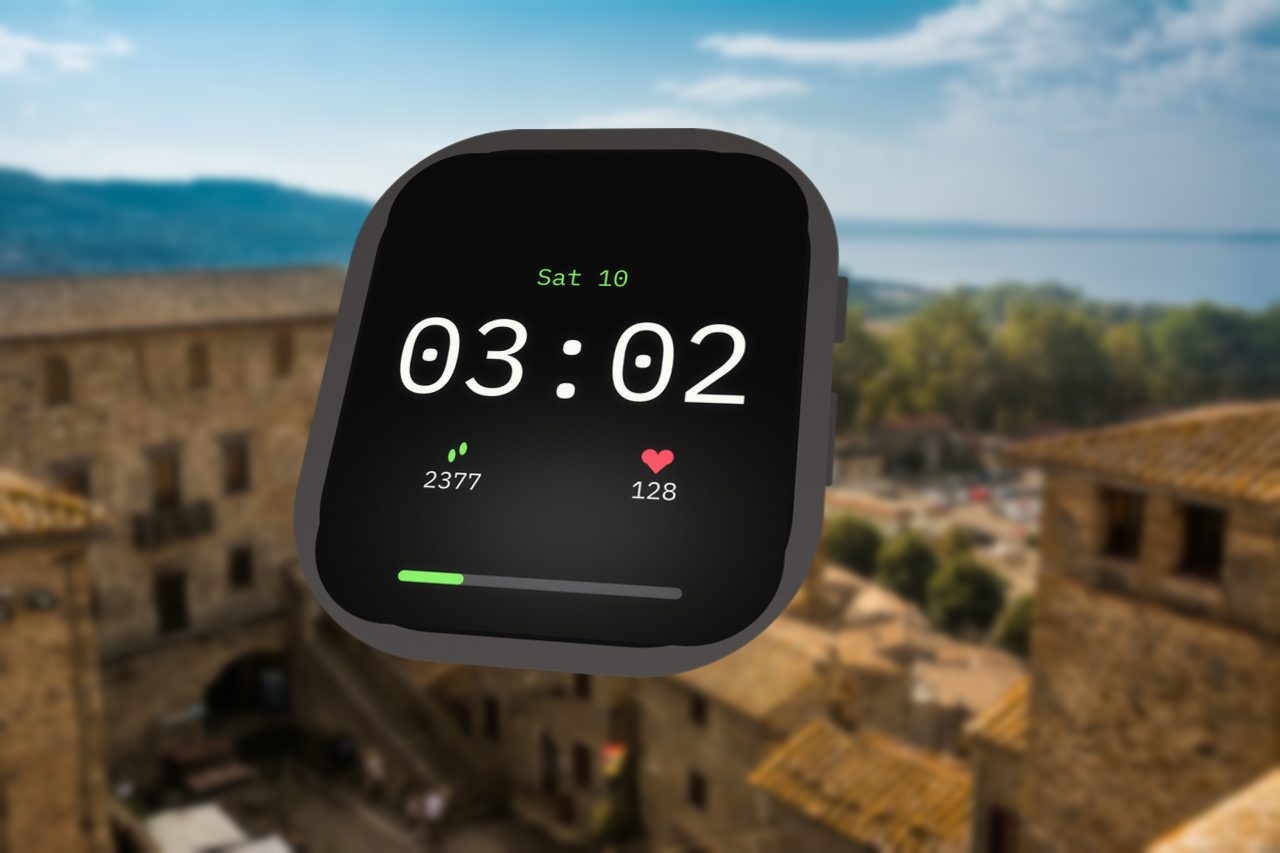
3:02
